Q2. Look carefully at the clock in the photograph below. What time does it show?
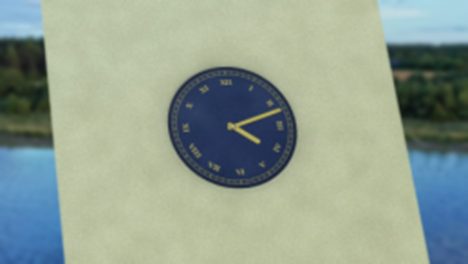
4:12
